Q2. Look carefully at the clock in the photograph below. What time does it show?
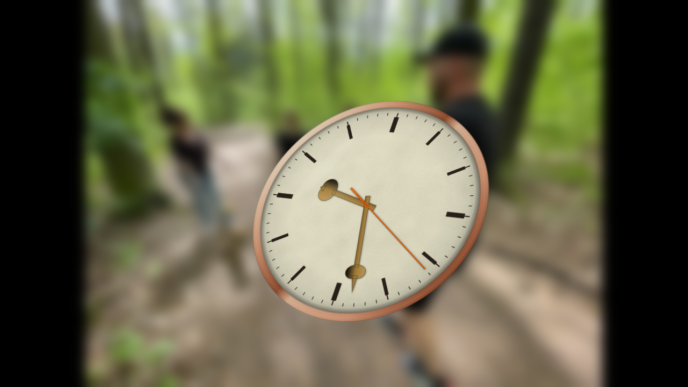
9:28:21
